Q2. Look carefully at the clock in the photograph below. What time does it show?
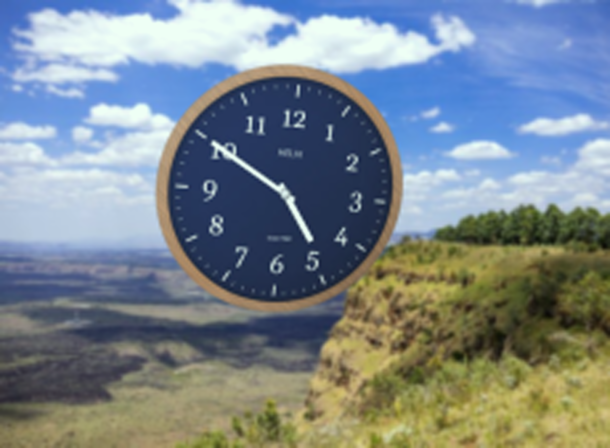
4:50
